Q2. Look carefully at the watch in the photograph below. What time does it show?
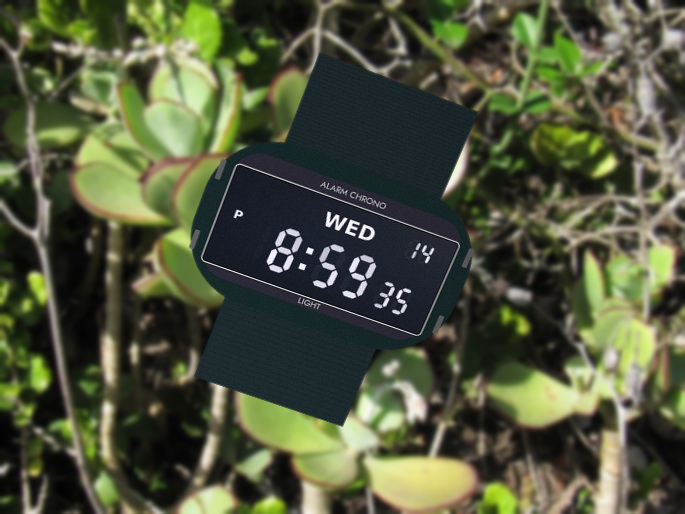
8:59:35
